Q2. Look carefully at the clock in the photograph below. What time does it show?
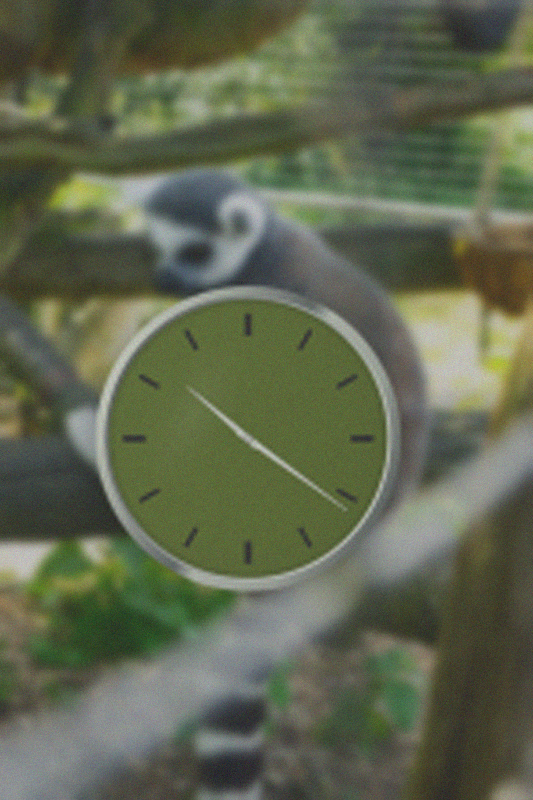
10:21
